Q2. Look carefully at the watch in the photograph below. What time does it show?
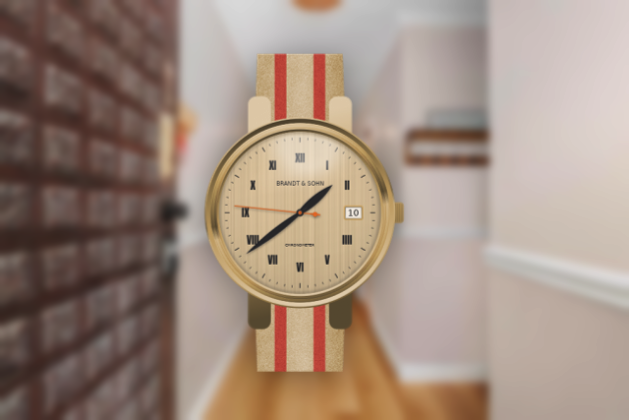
1:38:46
